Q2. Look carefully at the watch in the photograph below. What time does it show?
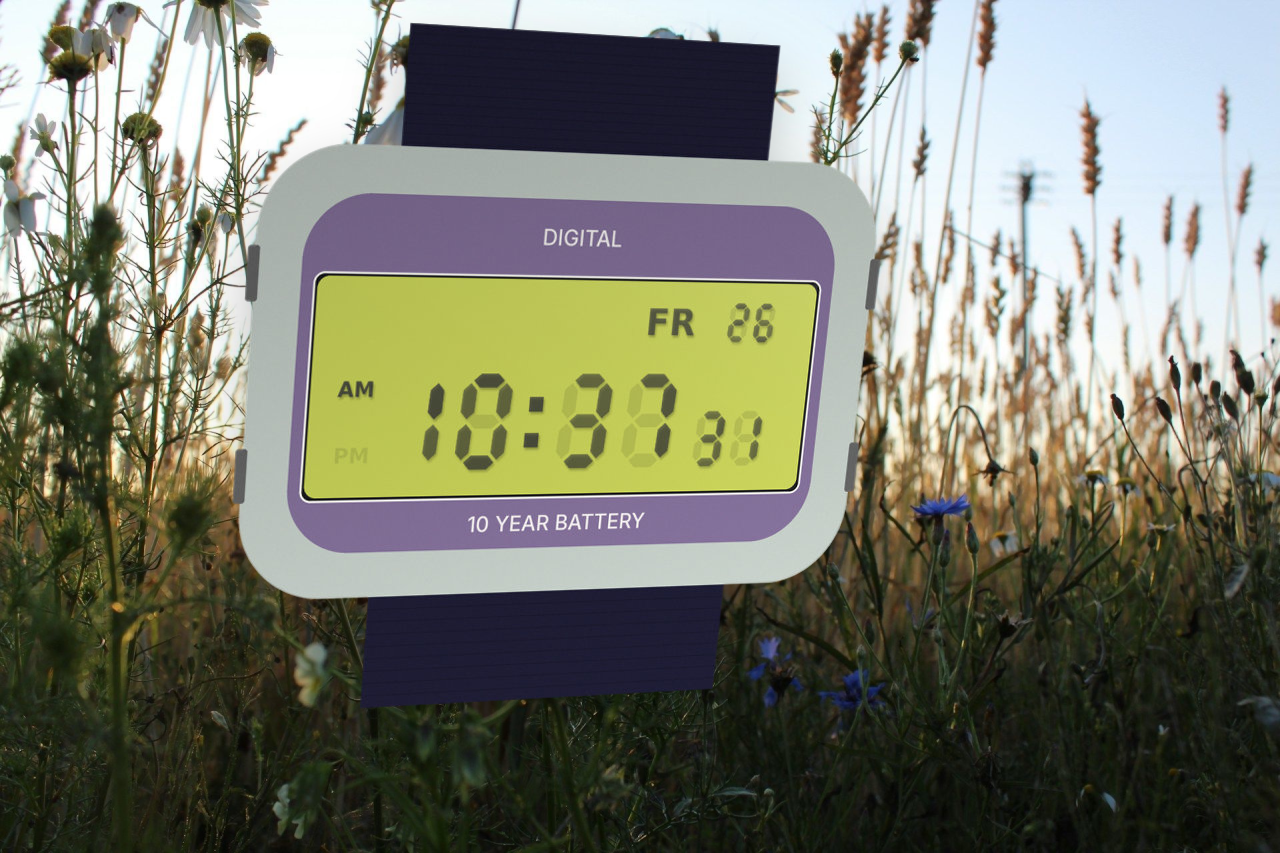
10:37:31
